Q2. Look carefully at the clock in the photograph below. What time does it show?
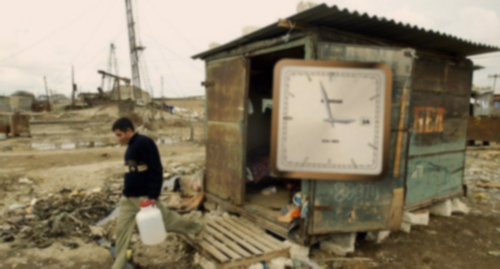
2:57
